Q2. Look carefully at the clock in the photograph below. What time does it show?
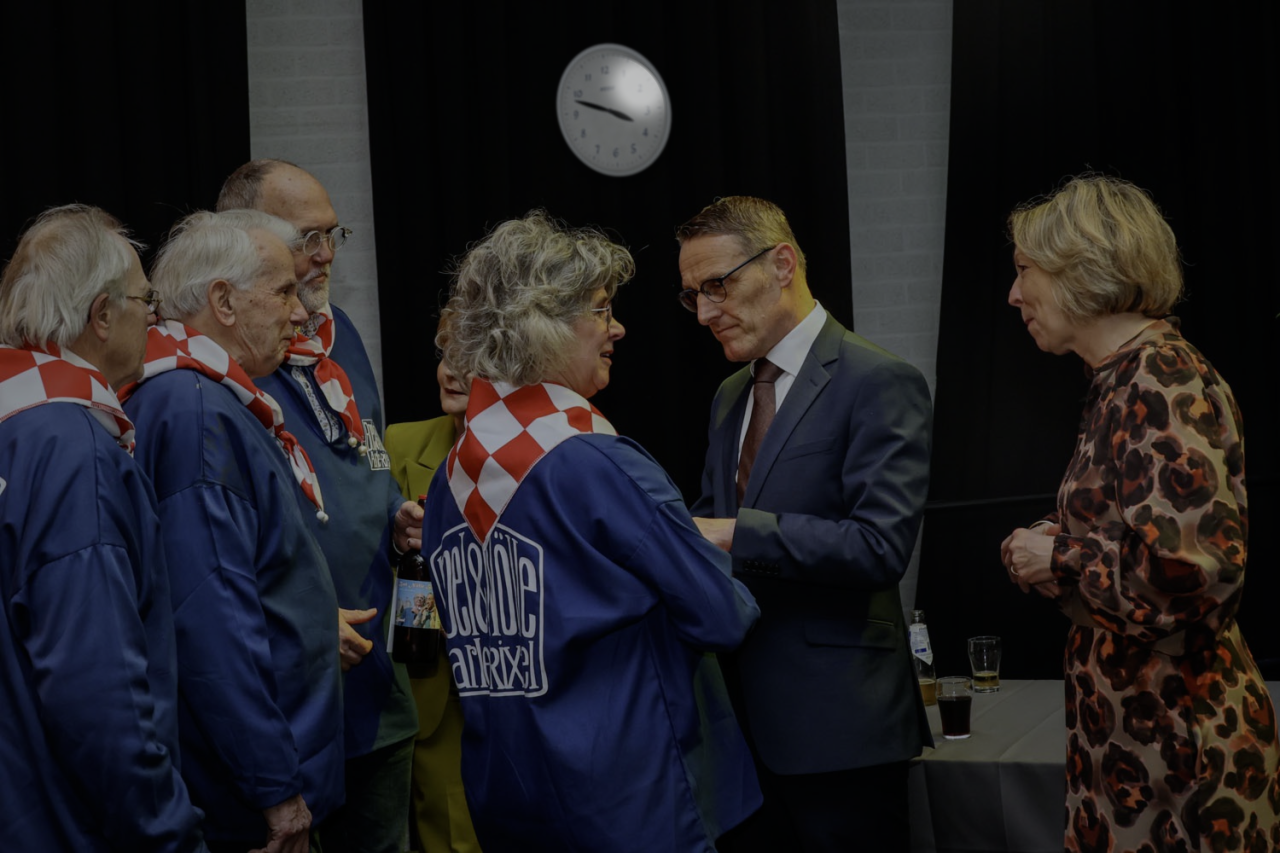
3:48
